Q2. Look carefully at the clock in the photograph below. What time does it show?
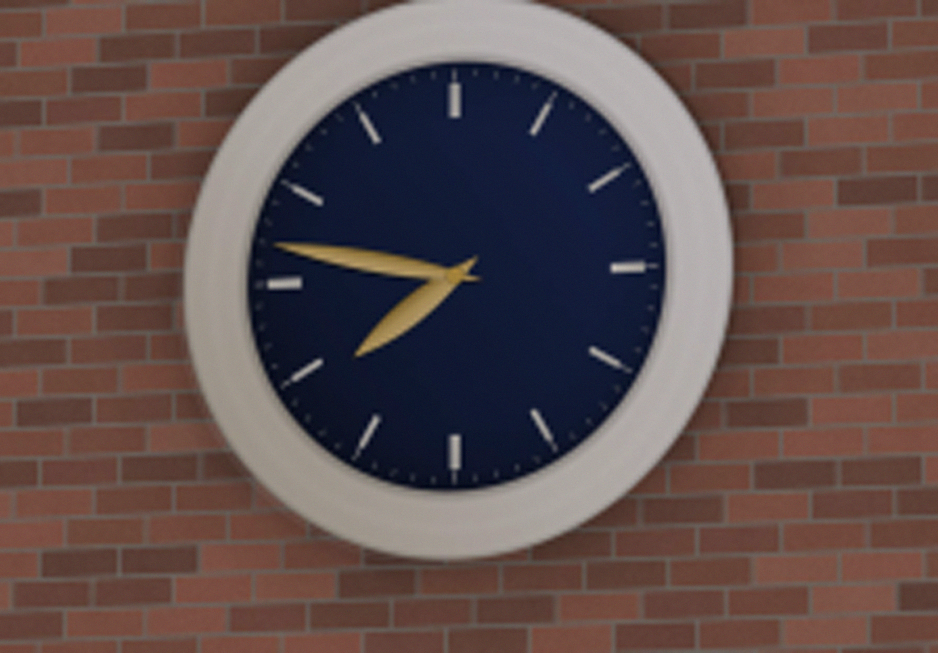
7:47
